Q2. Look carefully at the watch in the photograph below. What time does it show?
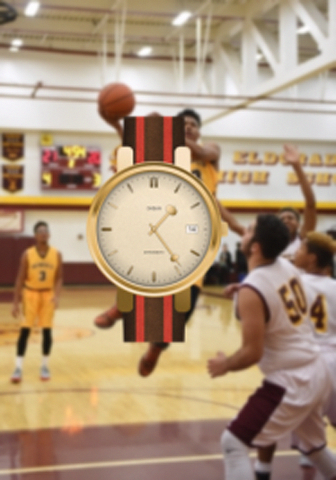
1:24
